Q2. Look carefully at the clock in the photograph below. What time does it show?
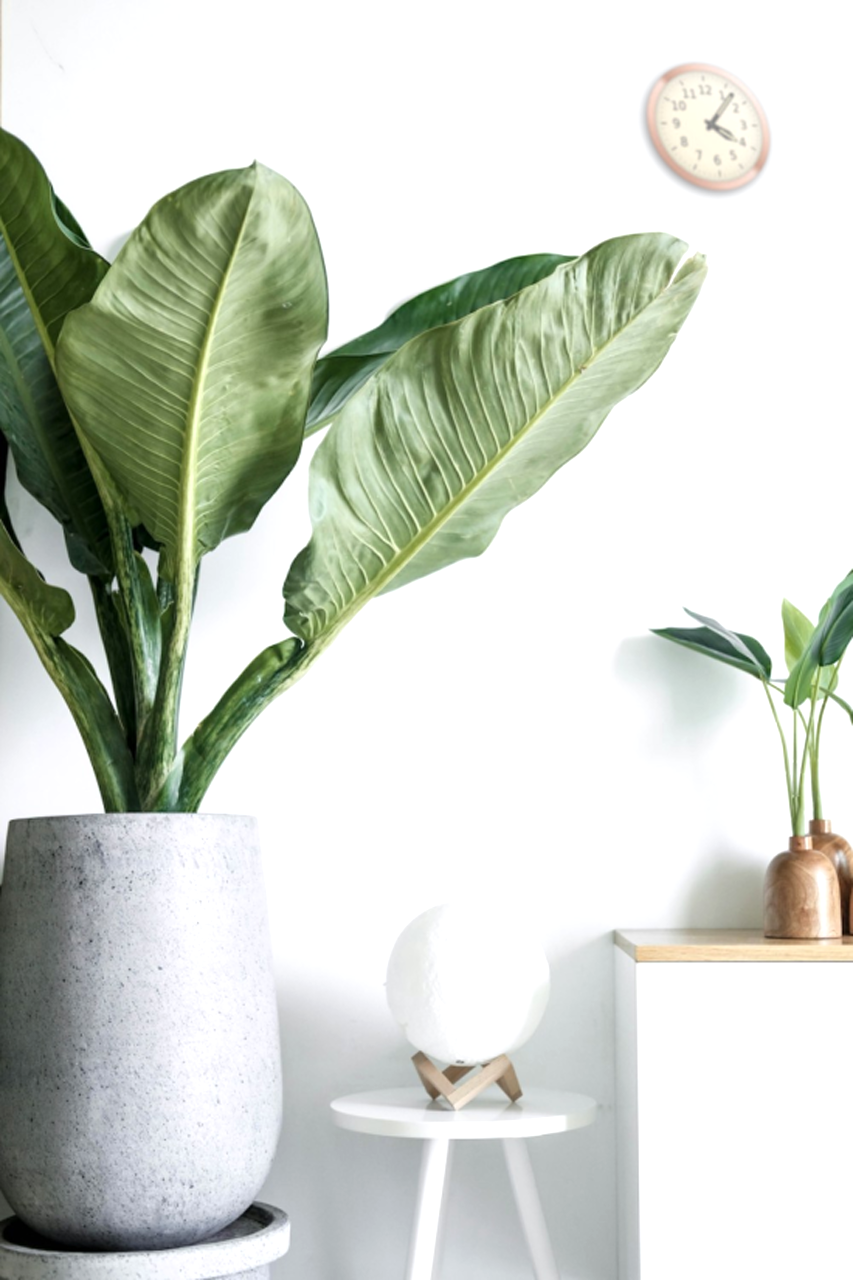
4:07
